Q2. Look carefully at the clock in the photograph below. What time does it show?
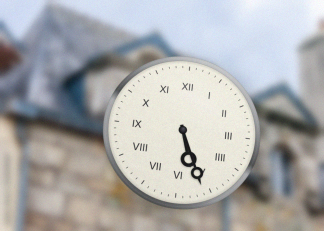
5:26
